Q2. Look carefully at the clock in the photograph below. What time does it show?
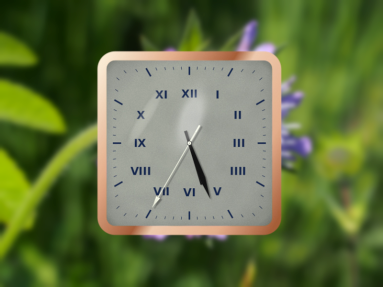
5:26:35
